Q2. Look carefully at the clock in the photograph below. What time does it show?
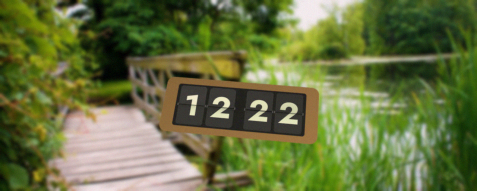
12:22
